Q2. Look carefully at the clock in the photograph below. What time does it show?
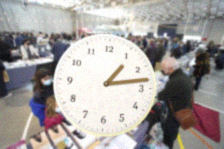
1:13
